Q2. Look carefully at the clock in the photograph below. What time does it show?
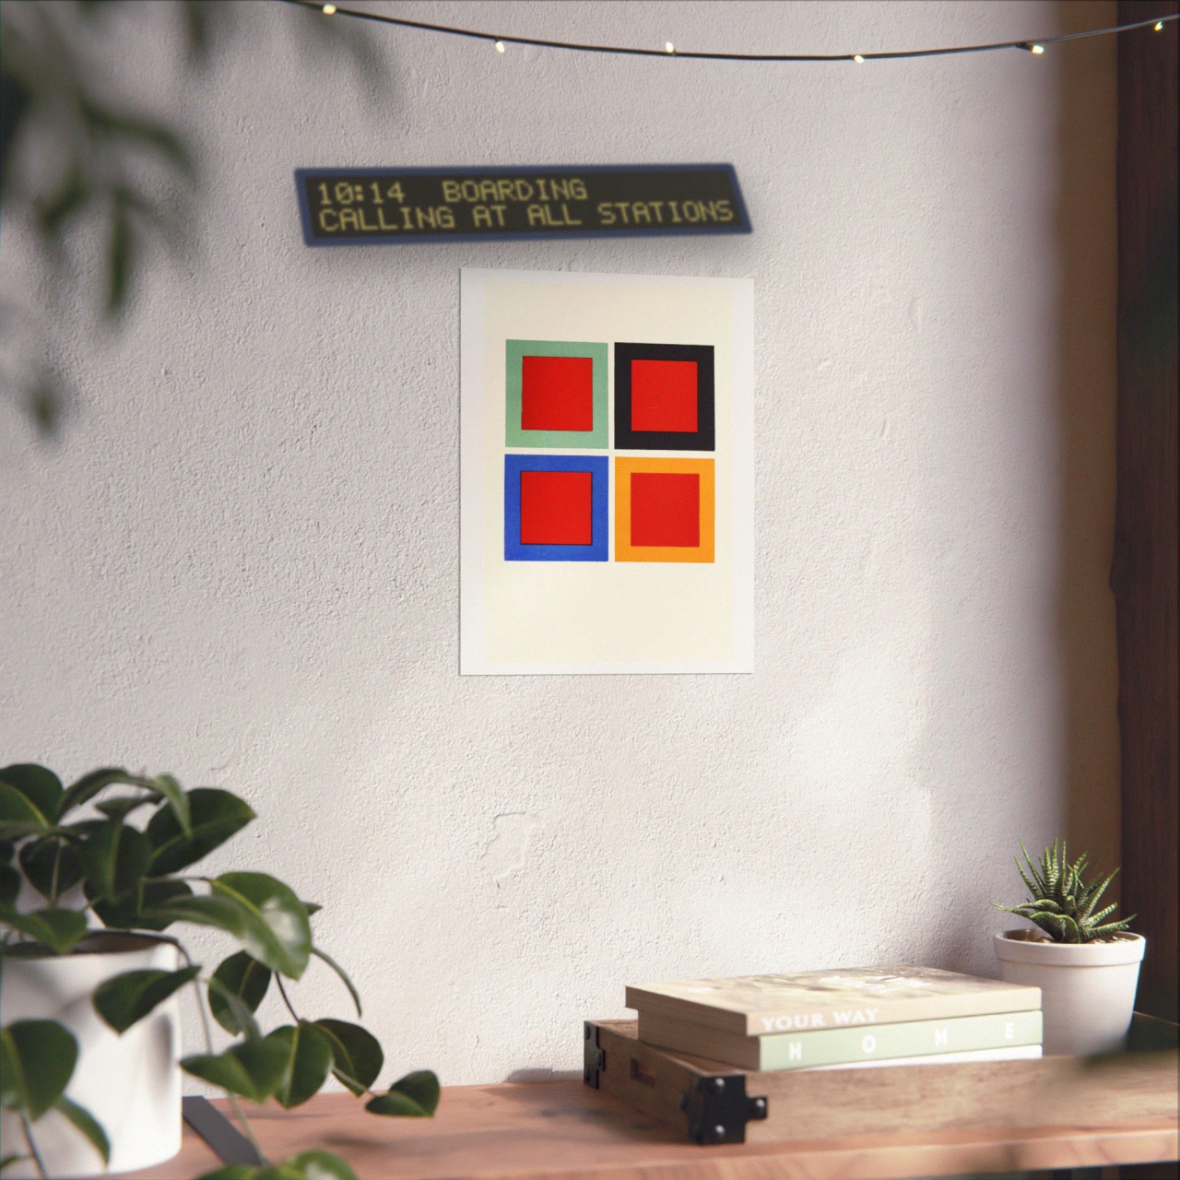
10:14
